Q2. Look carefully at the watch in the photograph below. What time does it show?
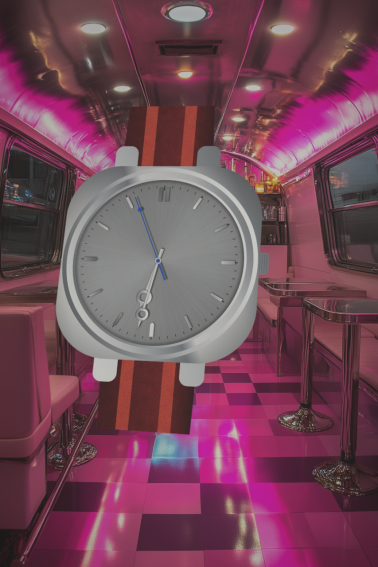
6:31:56
